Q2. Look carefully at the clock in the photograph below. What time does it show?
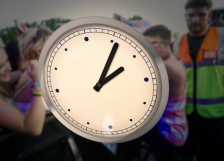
2:06
